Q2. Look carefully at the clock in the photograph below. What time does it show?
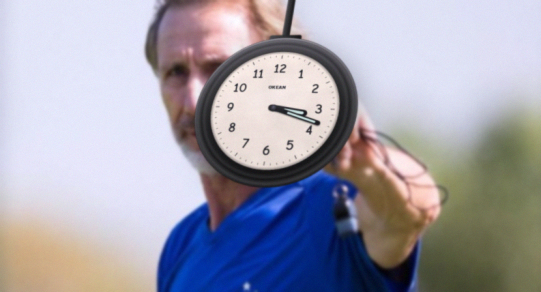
3:18
